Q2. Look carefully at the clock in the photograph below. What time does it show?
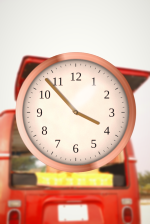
3:53
